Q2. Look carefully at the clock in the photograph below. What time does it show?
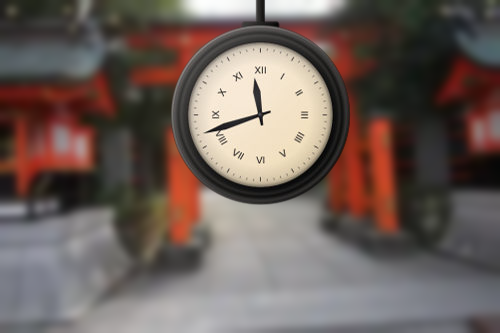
11:42
